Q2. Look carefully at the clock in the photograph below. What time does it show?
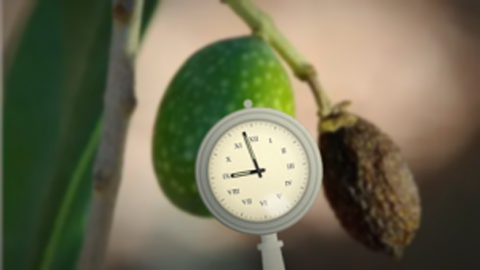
8:58
